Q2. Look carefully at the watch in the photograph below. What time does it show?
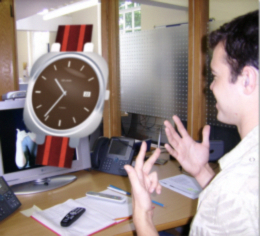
10:36
